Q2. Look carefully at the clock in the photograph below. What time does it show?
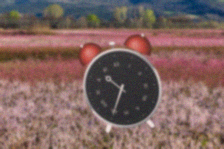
10:35
